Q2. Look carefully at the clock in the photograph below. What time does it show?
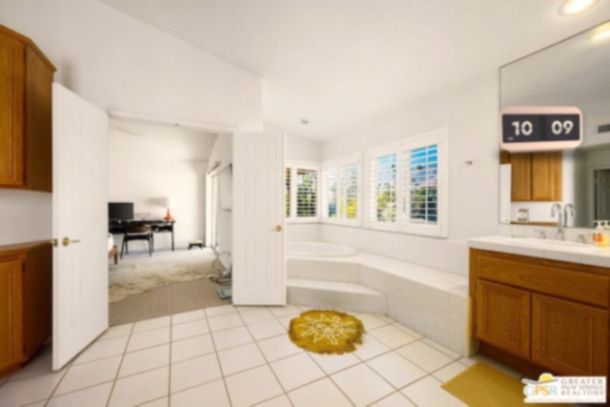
10:09
